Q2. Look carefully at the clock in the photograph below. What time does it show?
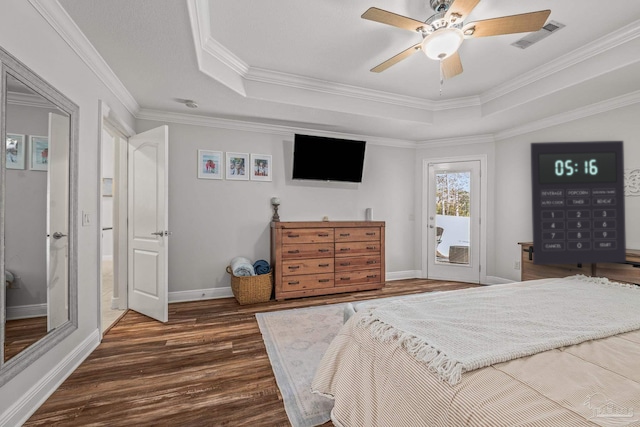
5:16
